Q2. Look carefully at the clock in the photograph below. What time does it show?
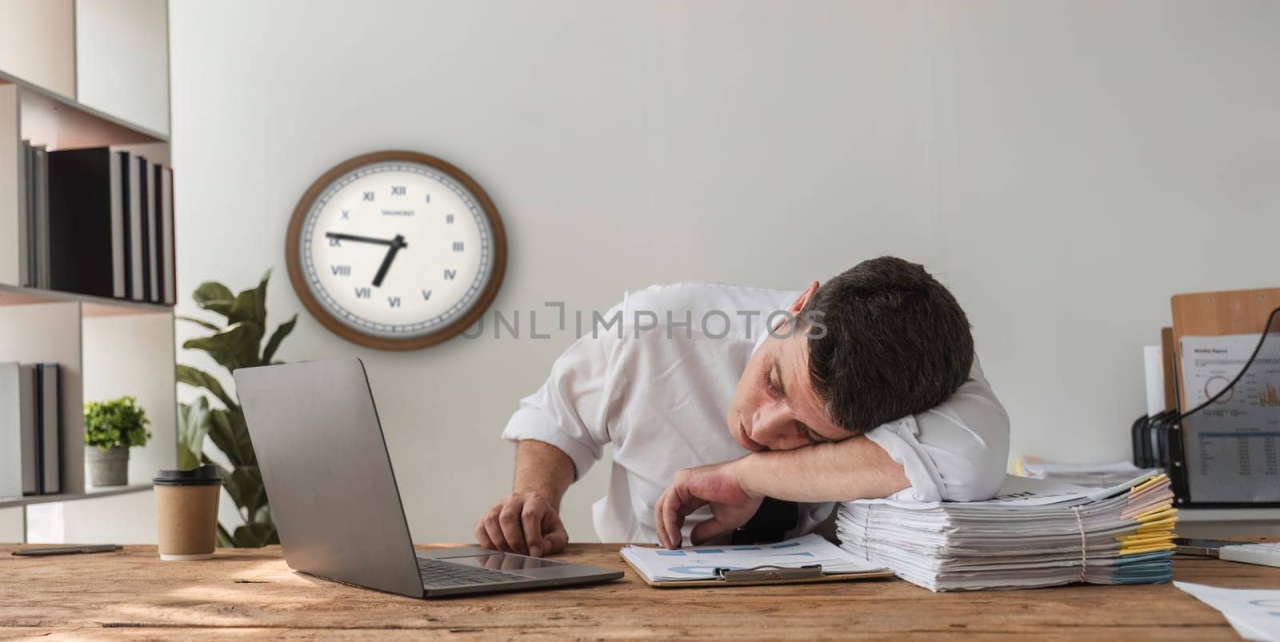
6:46
